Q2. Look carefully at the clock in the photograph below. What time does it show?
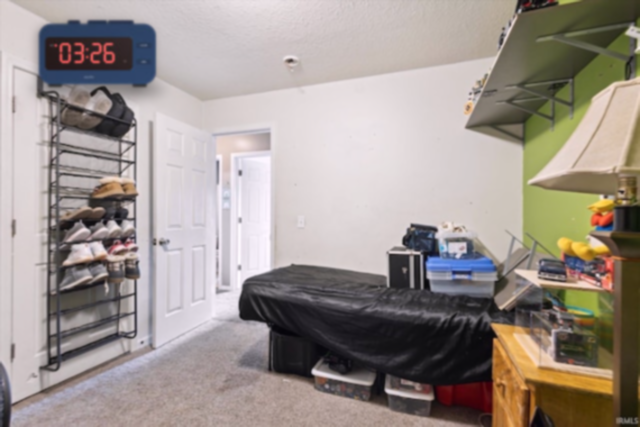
3:26
